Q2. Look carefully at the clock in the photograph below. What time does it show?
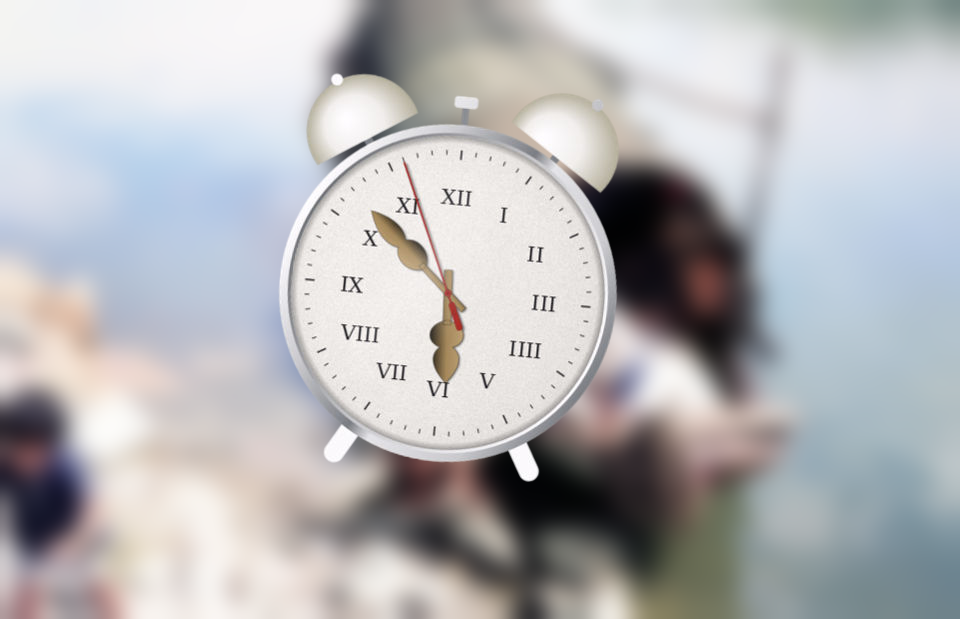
5:51:56
